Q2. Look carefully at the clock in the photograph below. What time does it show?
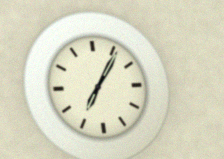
7:06
